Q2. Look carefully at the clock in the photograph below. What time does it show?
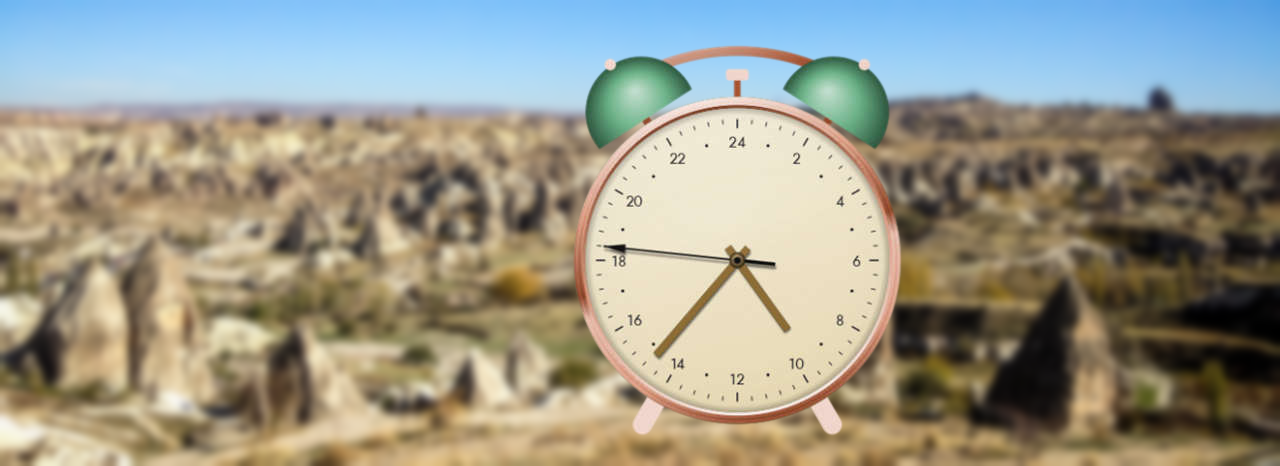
9:36:46
